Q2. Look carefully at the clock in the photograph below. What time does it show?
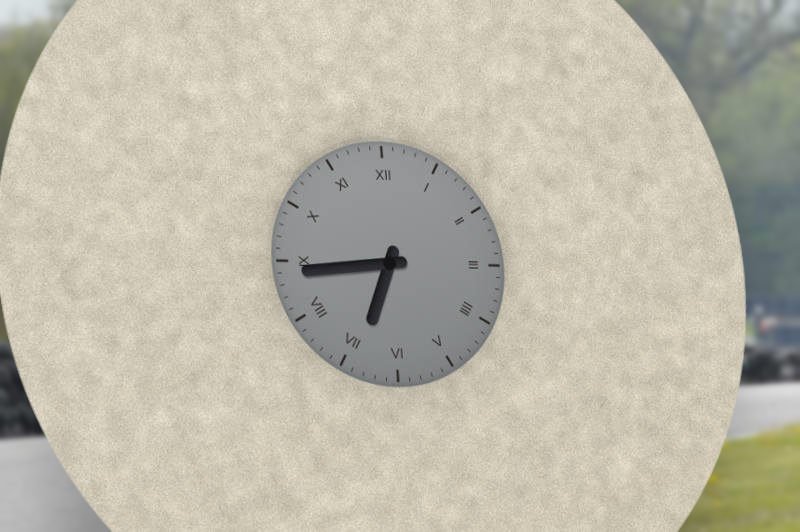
6:44
